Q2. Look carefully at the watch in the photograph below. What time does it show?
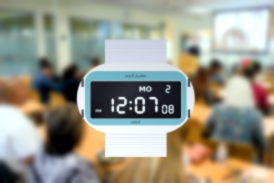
12:07
